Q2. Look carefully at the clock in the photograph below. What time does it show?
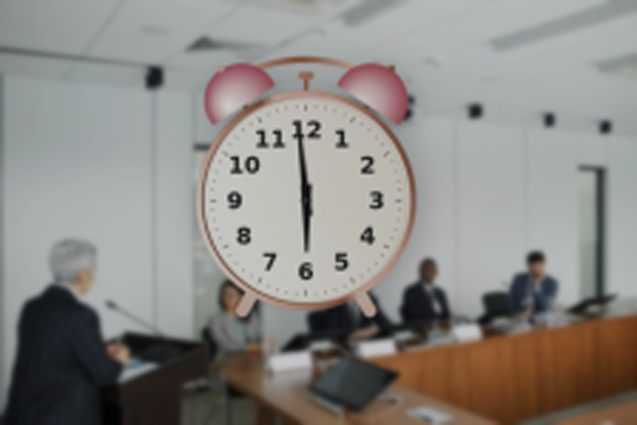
5:59
